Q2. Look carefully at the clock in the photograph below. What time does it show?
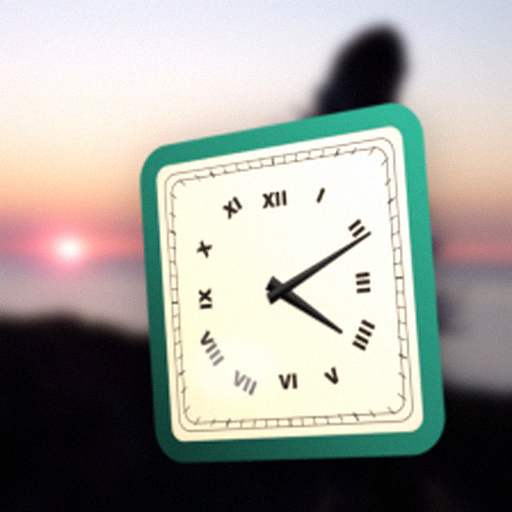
4:11
